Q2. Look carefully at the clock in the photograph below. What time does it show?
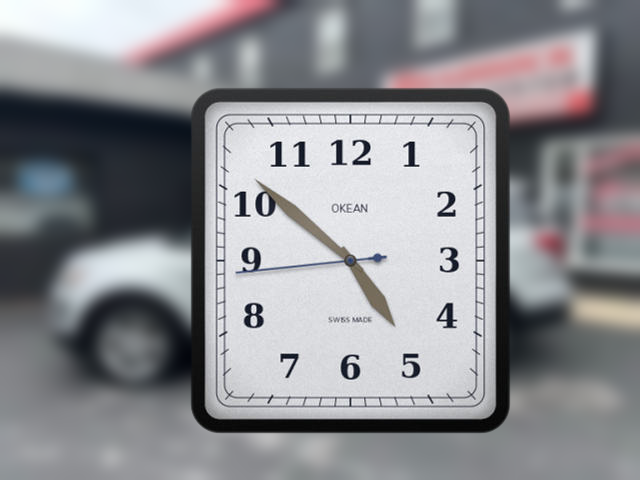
4:51:44
